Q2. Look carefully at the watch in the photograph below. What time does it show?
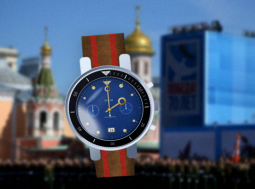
2:00
